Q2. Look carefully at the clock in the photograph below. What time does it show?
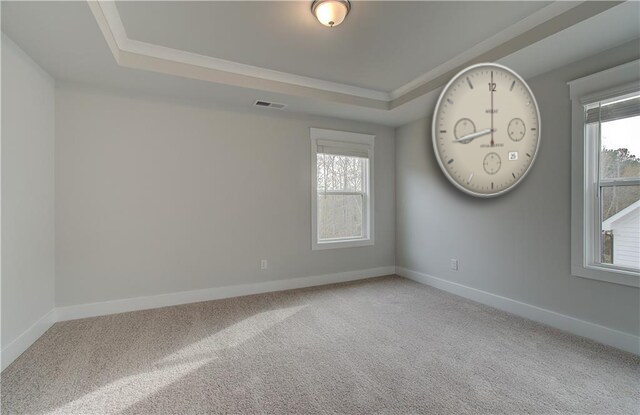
8:43
